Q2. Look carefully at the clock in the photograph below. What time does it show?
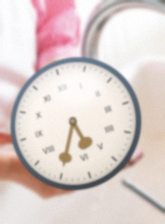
5:35
